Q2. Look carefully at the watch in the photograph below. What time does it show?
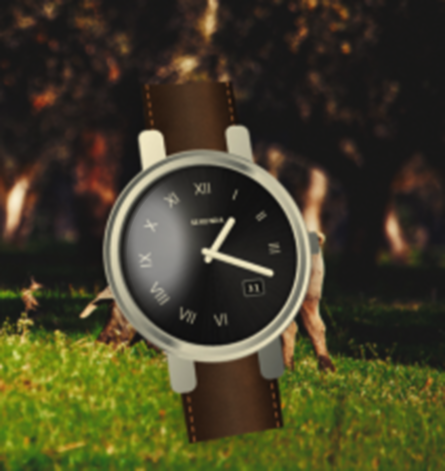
1:19
